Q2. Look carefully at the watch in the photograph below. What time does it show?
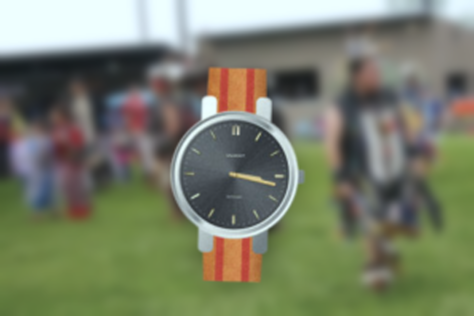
3:17
